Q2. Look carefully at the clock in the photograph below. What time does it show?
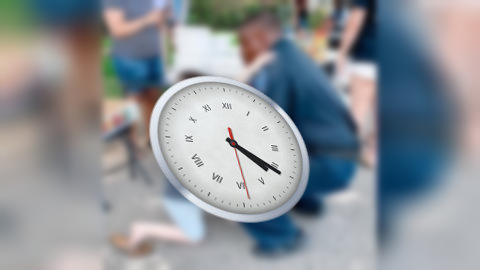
4:20:29
